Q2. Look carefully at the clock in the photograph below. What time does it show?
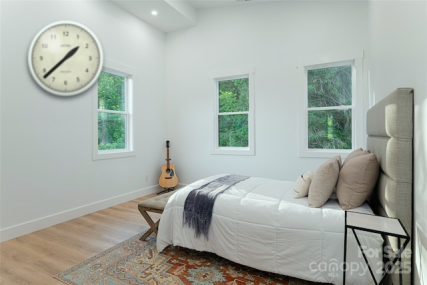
1:38
